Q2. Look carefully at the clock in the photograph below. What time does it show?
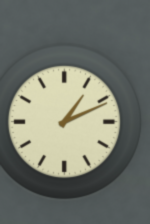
1:11
